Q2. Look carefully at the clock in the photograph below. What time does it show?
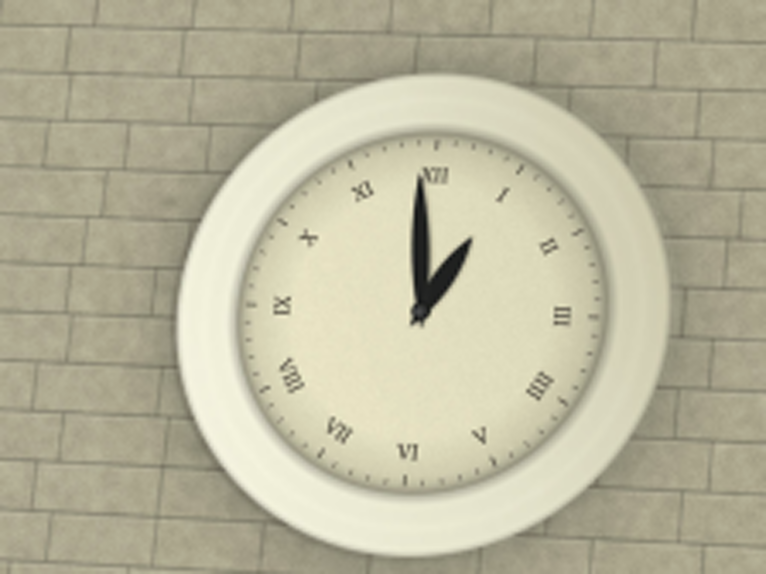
12:59
